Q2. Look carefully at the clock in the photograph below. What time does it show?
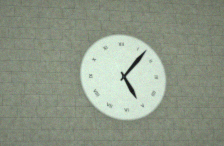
5:07
